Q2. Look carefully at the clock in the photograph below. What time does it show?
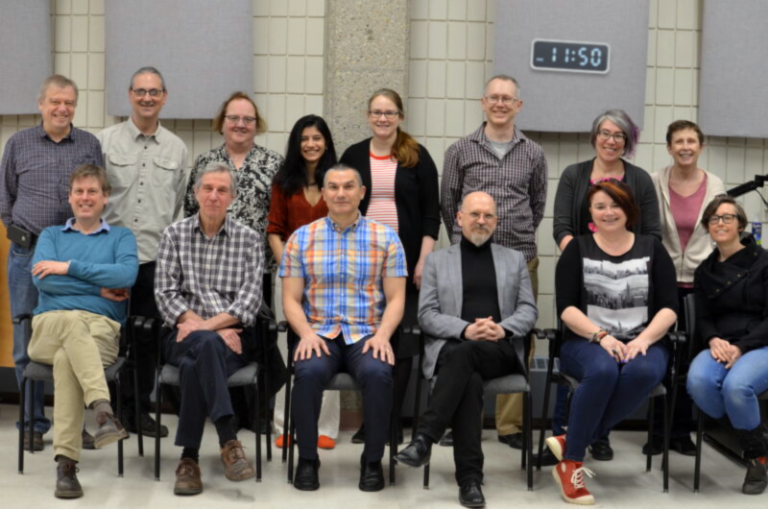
11:50
